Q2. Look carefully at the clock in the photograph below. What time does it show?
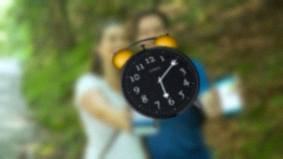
6:10
